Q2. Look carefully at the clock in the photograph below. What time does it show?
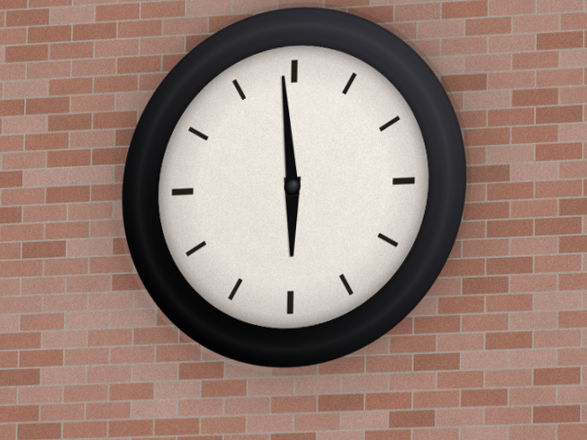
5:59
